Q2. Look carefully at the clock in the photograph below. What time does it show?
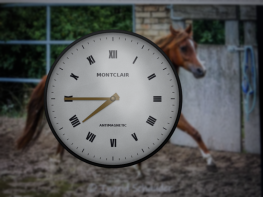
7:45
